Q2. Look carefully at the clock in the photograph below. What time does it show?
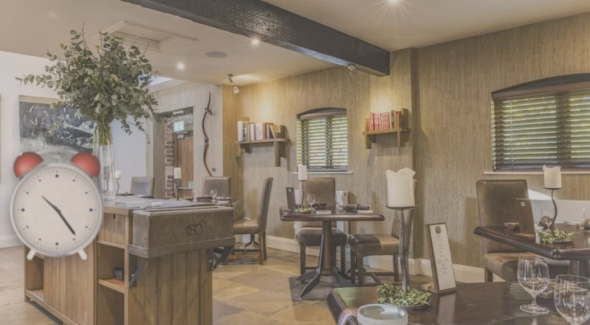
10:24
